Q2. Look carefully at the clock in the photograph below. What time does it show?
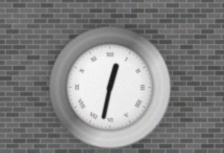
12:32
